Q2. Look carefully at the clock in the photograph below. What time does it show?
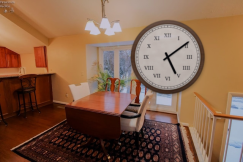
5:09
